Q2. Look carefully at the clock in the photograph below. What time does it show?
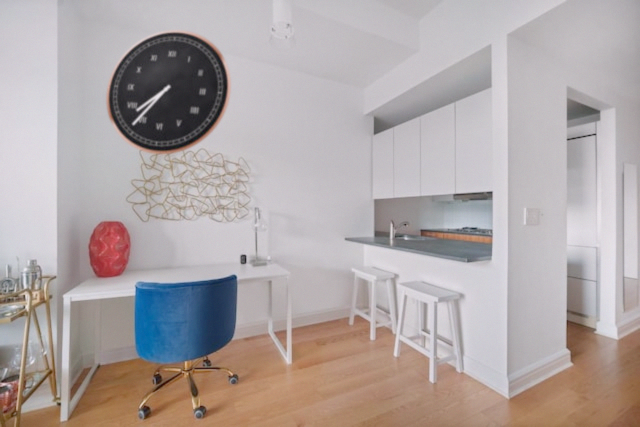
7:36
